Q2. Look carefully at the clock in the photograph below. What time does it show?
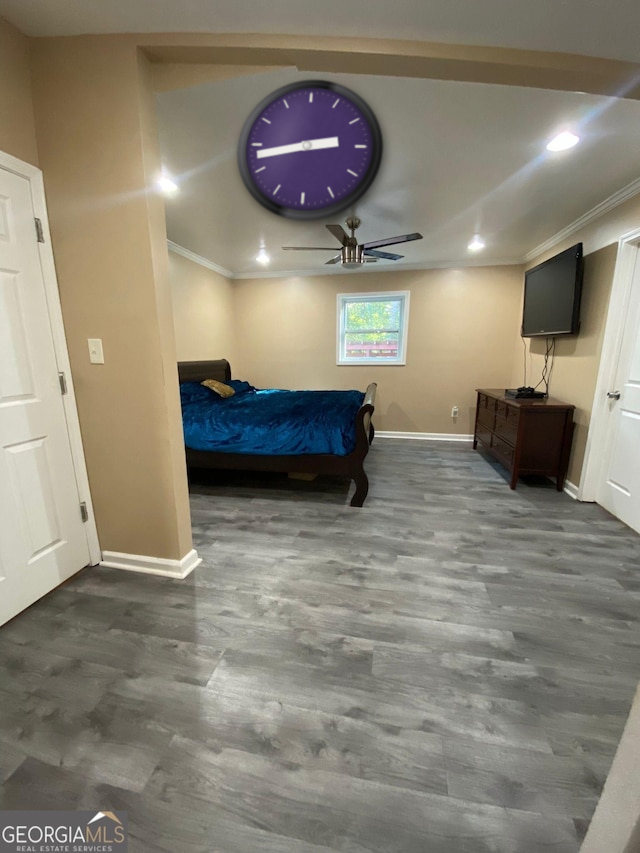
2:43
